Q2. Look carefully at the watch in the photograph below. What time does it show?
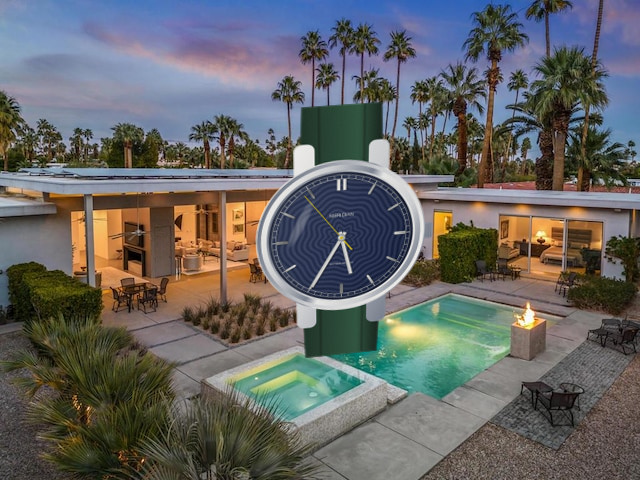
5:34:54
